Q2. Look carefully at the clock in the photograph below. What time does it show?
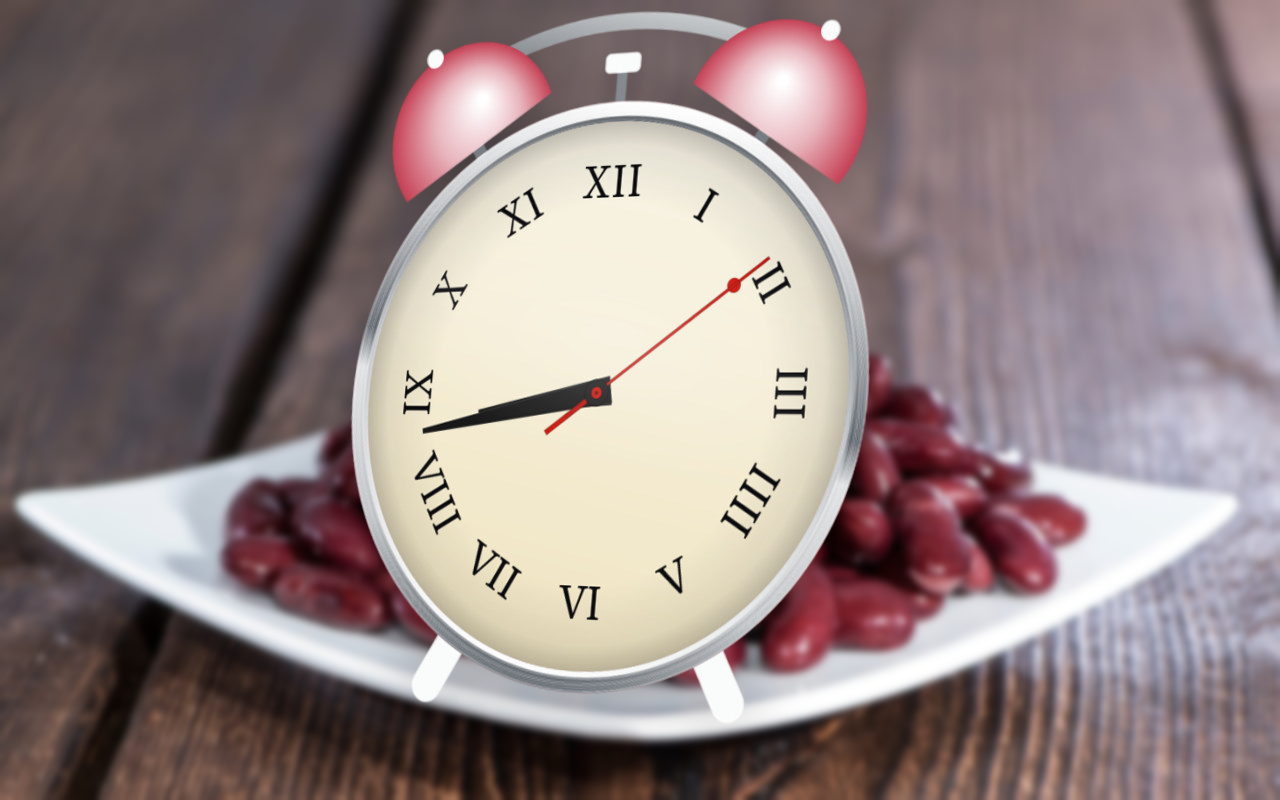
8:43:09
